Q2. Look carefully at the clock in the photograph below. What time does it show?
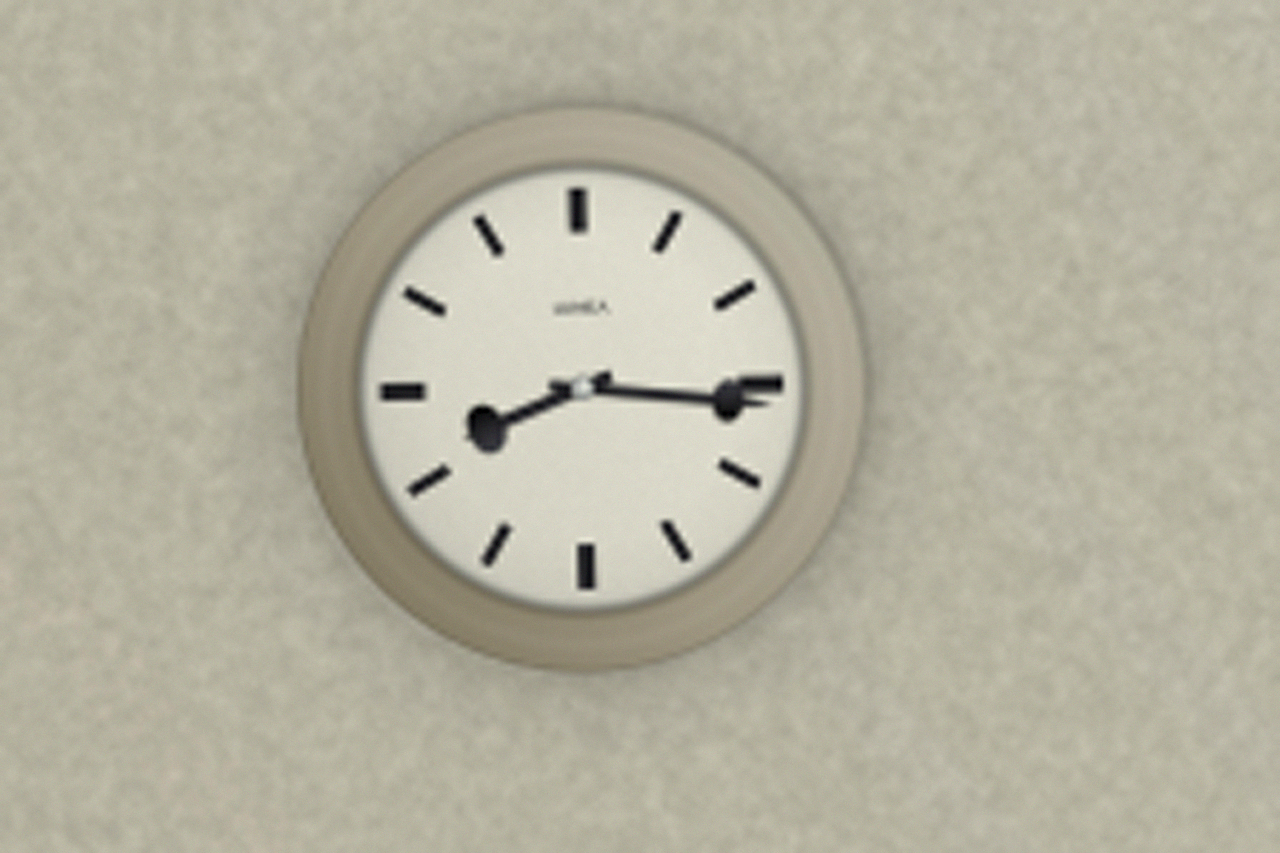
8:16
